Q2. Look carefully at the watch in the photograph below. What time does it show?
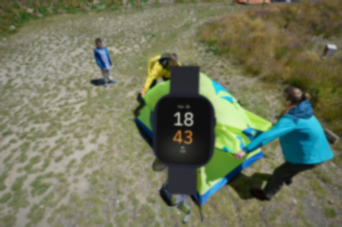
18:43
